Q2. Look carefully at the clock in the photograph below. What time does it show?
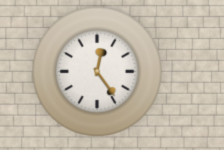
12:24
